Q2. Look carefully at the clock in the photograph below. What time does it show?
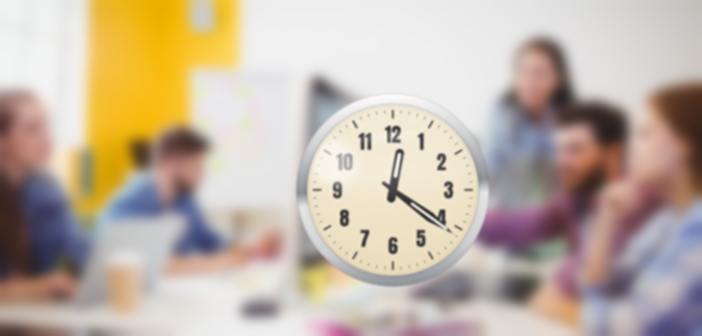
12:21
